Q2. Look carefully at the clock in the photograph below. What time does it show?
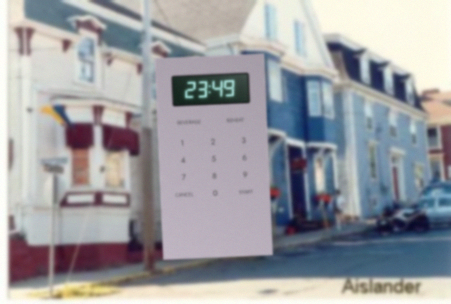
23:49
